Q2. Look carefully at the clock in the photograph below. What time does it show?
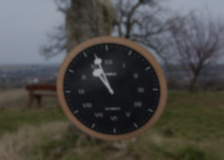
10:57
